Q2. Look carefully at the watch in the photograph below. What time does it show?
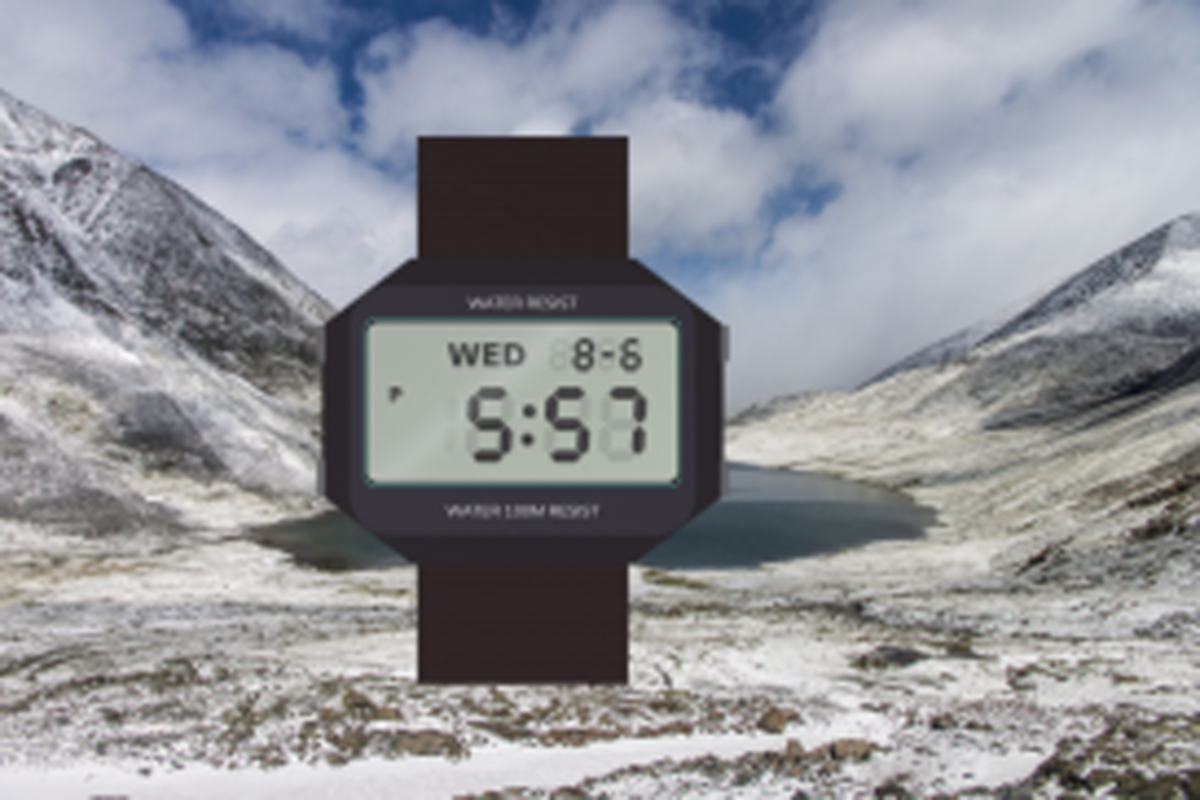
5:57
